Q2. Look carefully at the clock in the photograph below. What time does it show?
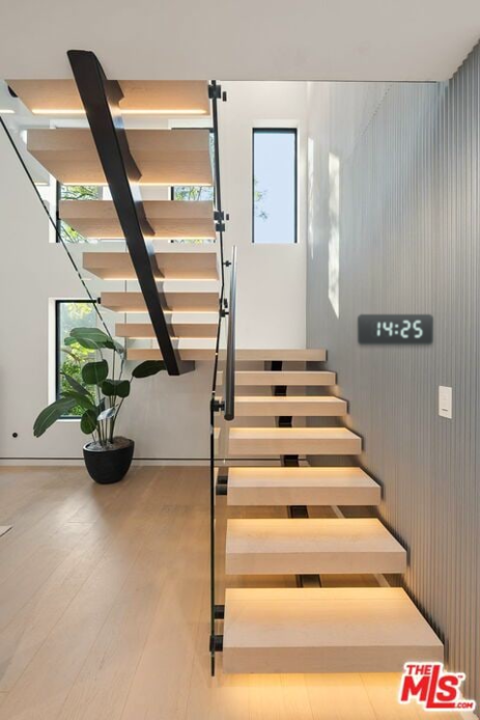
14:25
